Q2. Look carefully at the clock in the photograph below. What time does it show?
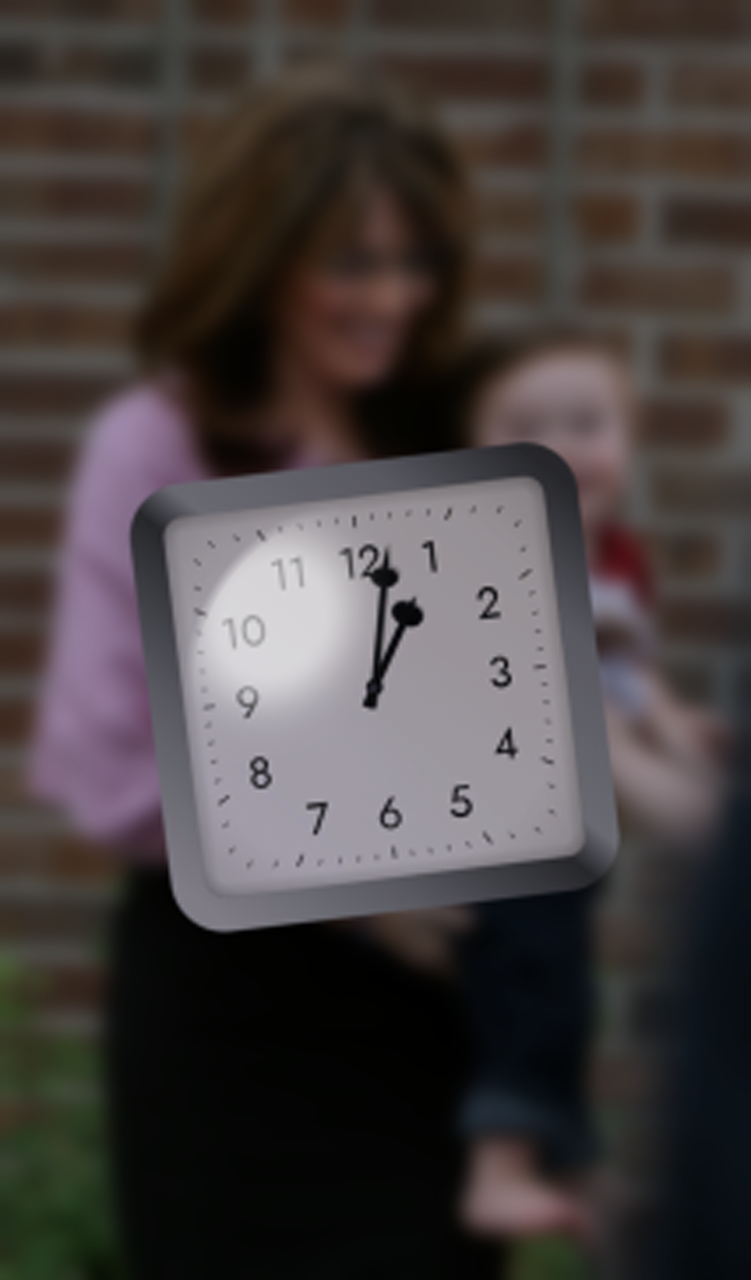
1:02
